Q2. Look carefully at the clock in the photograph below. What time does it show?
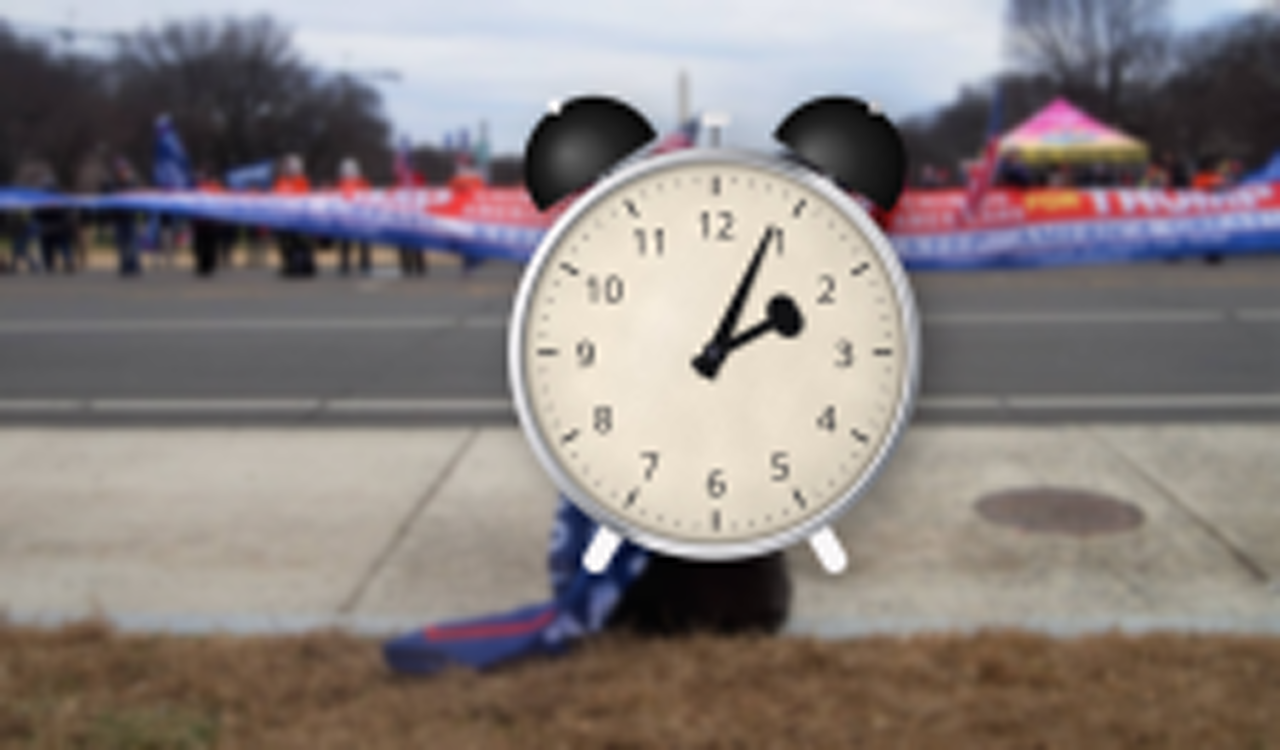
2:04
